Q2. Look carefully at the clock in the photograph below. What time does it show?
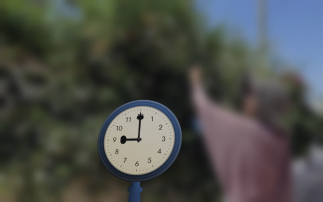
9:00
